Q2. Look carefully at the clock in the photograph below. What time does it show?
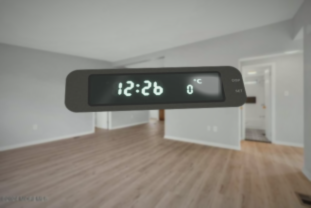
12:26
